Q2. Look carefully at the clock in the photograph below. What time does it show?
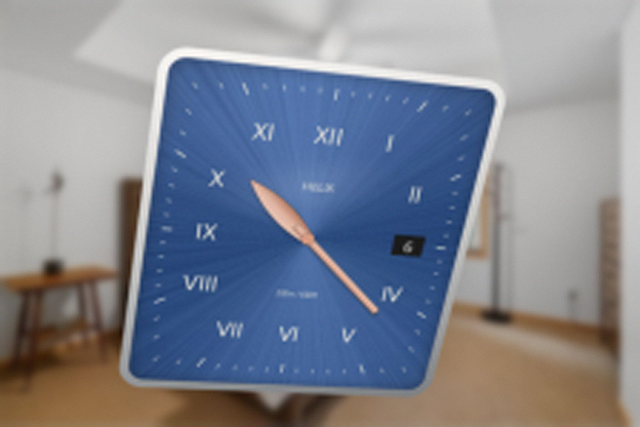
10:22
